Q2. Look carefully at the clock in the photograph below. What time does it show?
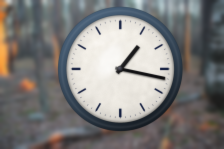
1:17
